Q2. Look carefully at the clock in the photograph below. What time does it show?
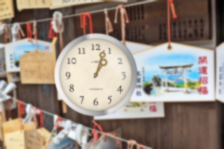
1:03
